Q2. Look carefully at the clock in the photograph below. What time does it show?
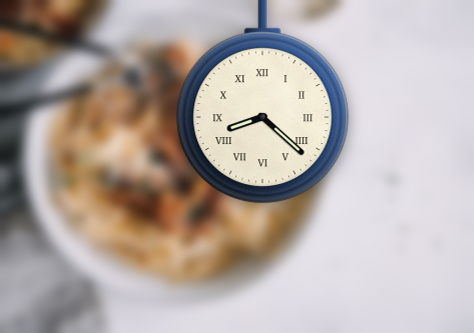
8:22
